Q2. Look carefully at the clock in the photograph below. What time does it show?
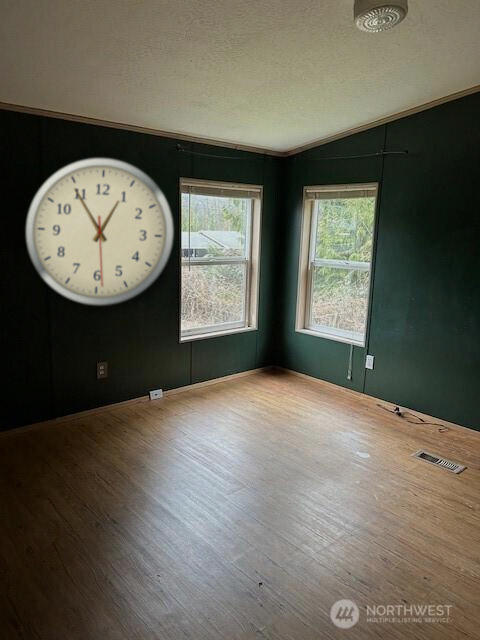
12:54:29
